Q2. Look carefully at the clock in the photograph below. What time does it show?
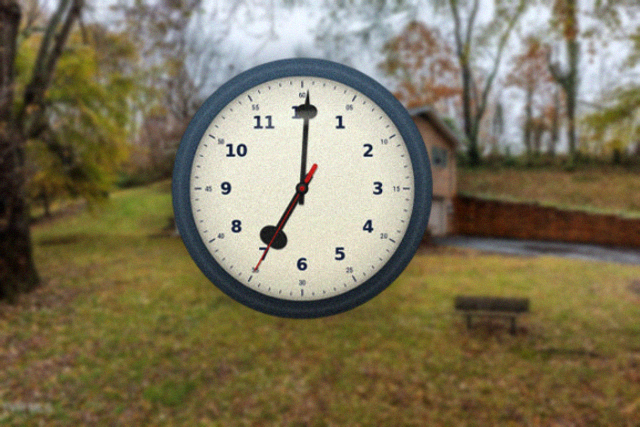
7:00:35
